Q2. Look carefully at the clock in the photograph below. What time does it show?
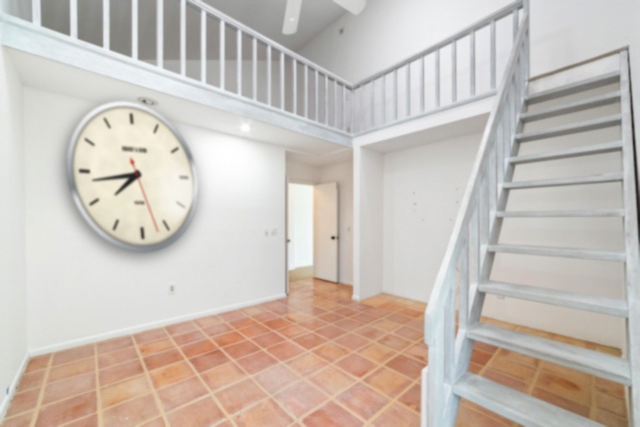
7:43:27
